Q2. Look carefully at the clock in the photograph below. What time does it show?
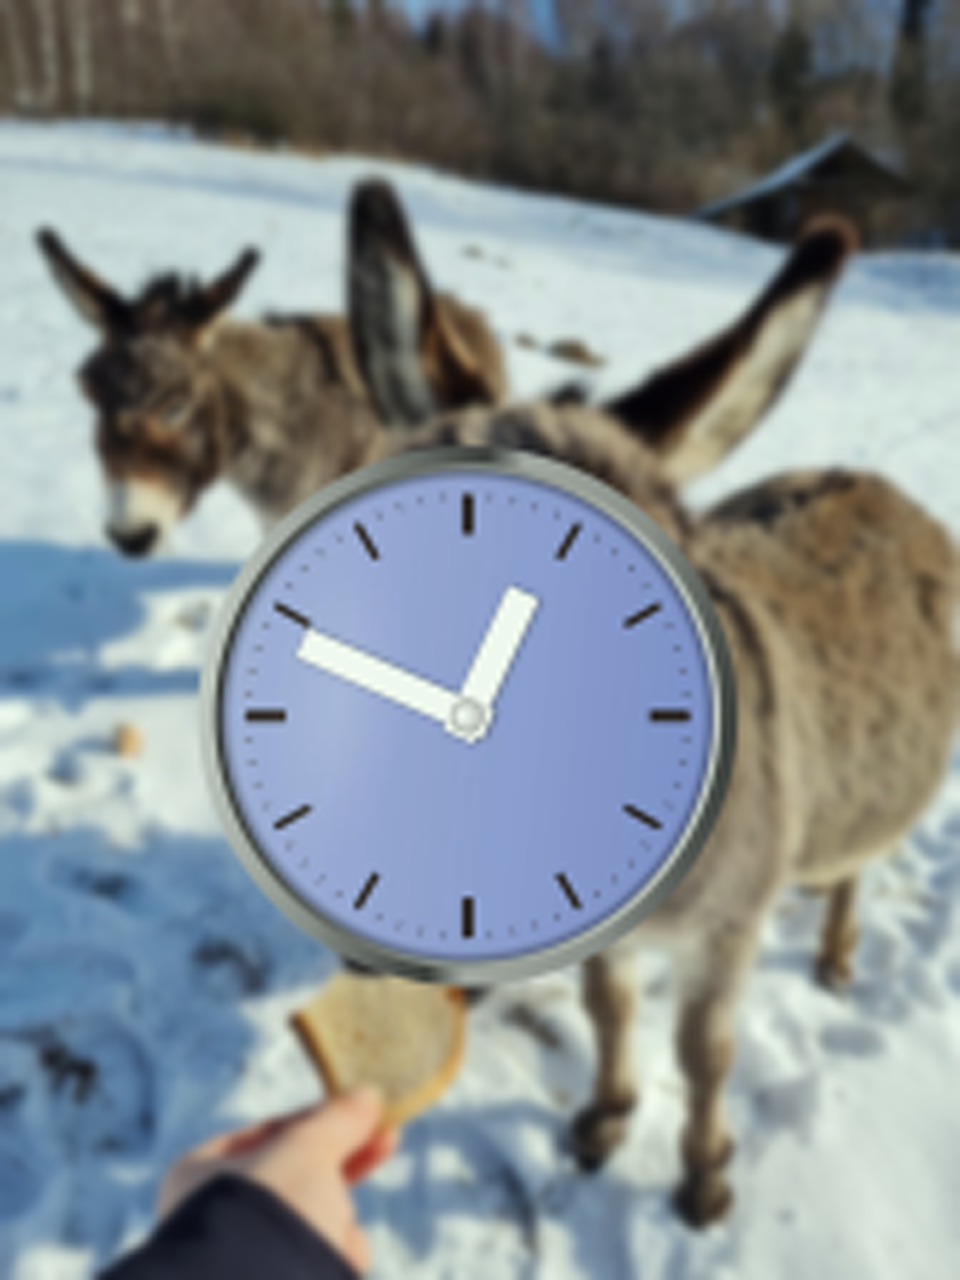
12:49
